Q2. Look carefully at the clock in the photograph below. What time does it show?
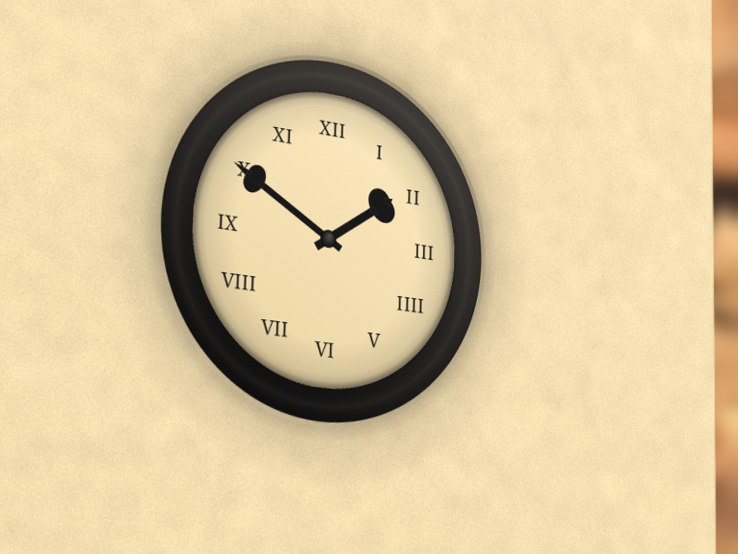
1:50
